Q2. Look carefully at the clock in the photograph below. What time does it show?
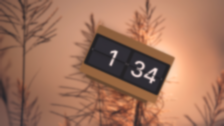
1:34
